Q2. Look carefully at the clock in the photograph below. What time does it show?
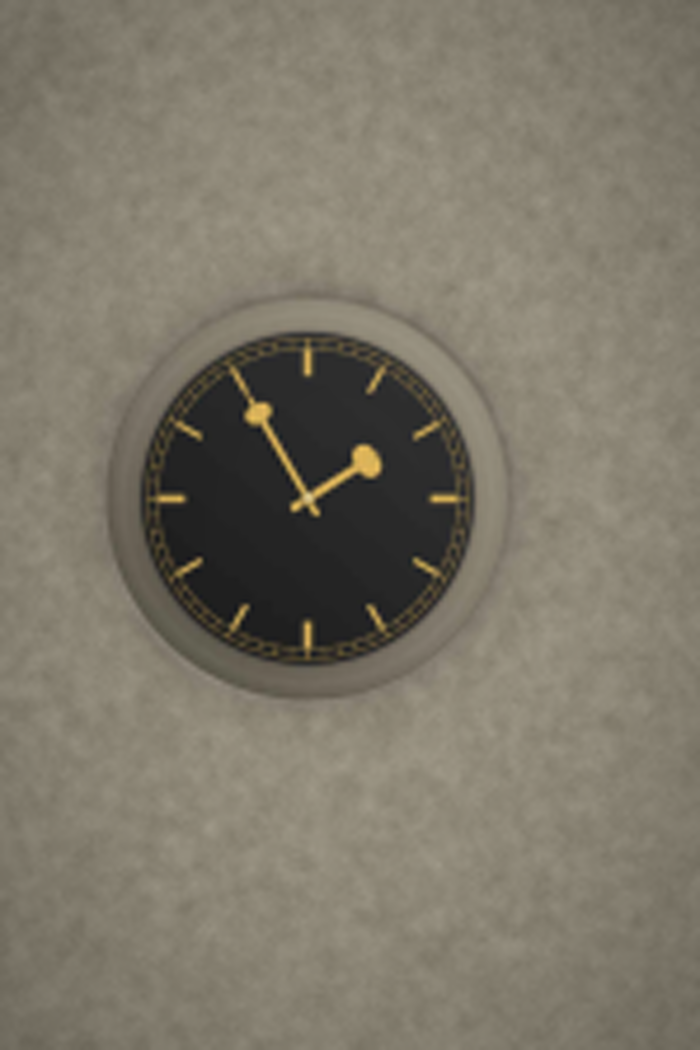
1:55
